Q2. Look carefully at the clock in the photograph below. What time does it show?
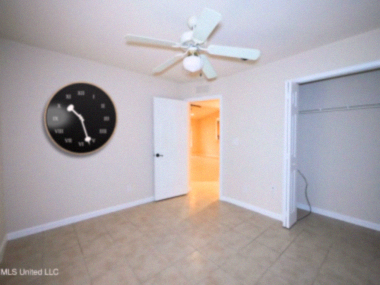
10:27
